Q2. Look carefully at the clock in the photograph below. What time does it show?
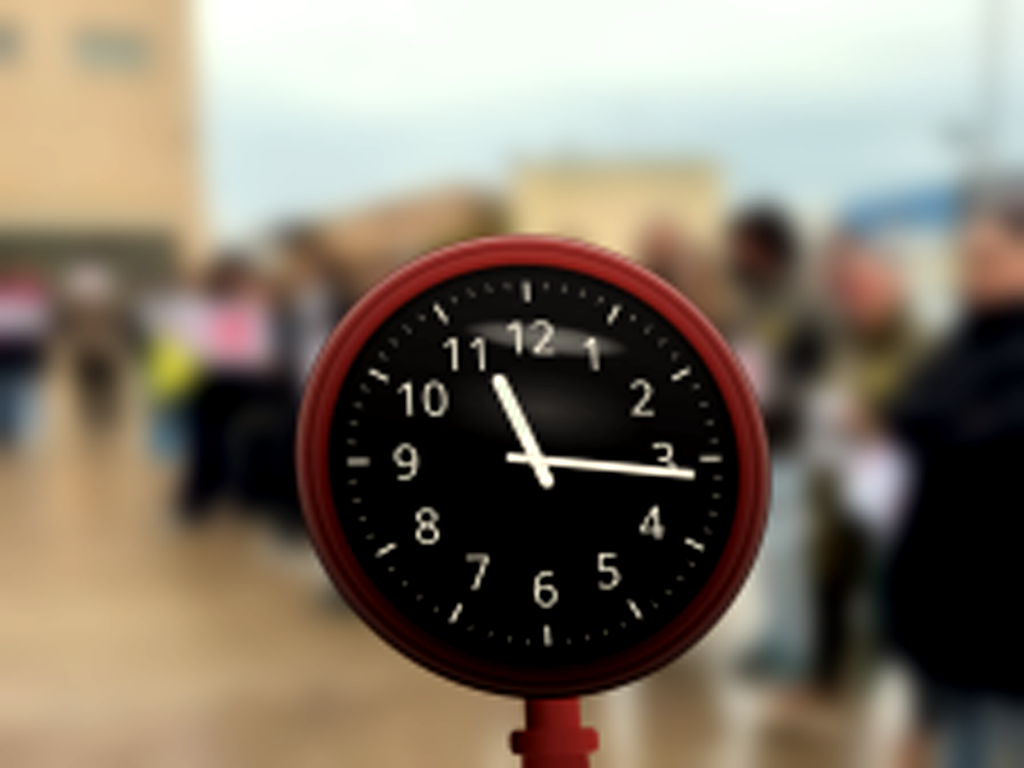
11:16
